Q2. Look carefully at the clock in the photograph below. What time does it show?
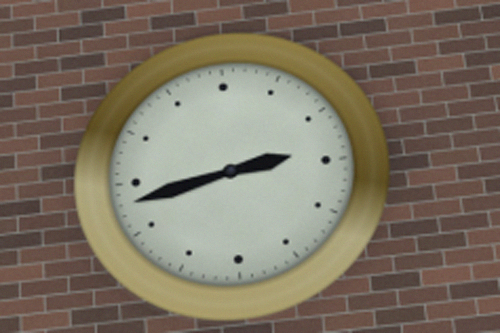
2:43
